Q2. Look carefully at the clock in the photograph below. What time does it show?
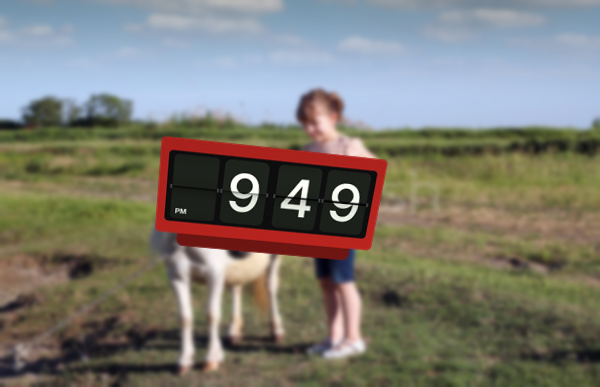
9:49
